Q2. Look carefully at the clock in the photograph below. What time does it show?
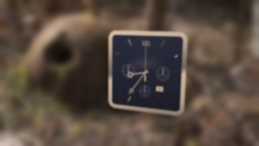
8:36
